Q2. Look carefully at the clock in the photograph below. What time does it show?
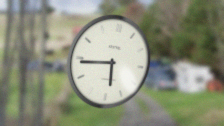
5:44
